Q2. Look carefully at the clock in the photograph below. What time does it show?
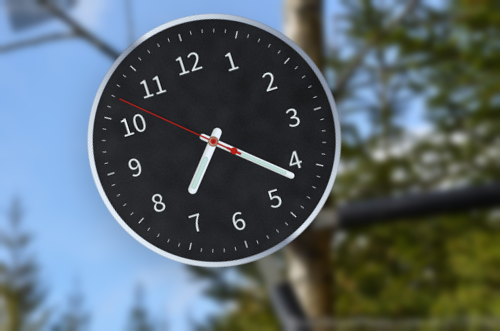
7:21:52
